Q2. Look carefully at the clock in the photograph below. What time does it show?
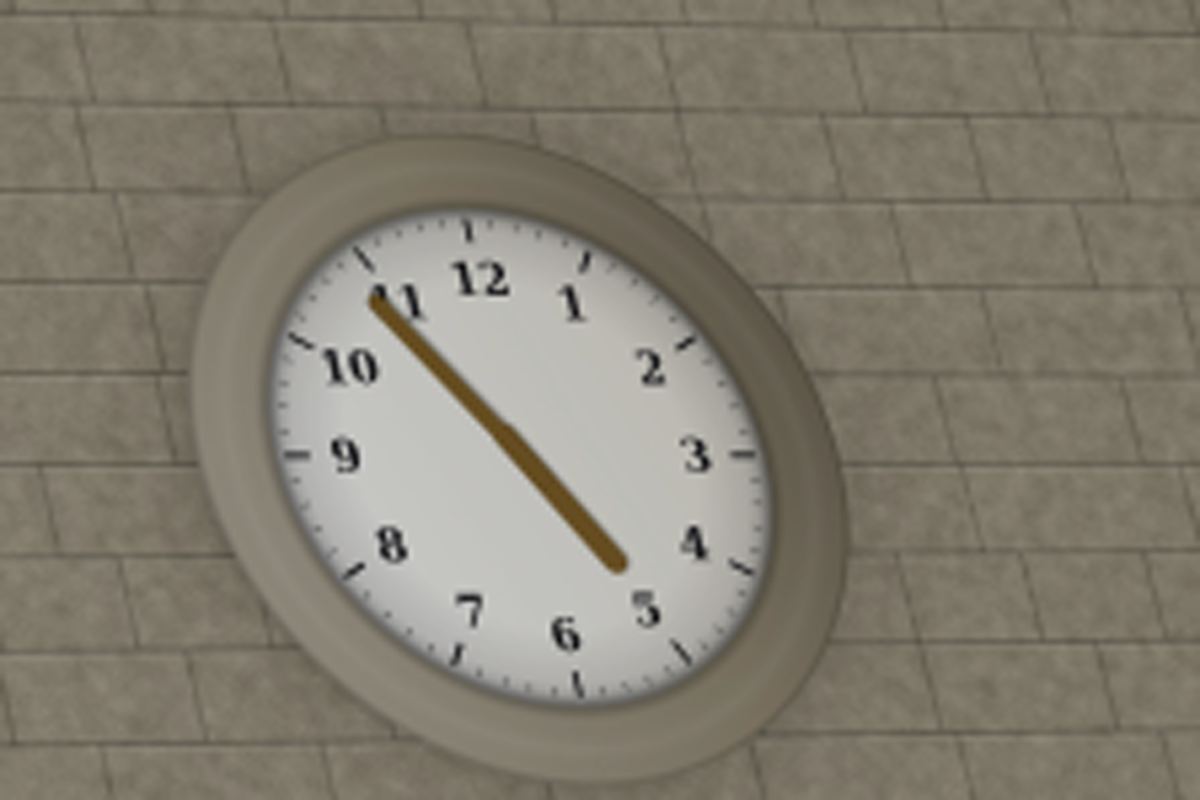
4:54
